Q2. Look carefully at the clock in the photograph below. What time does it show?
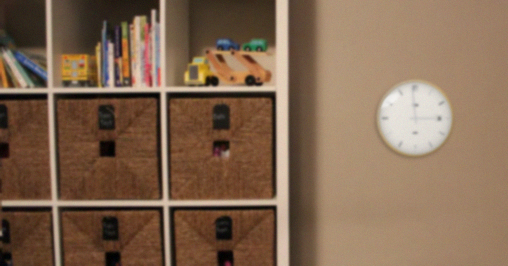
2:59
